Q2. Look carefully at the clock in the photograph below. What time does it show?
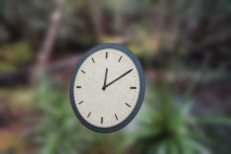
12:10
